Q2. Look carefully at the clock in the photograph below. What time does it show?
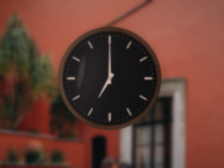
7:00
